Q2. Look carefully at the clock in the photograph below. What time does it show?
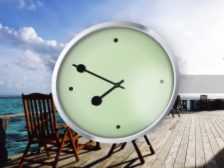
7:50
